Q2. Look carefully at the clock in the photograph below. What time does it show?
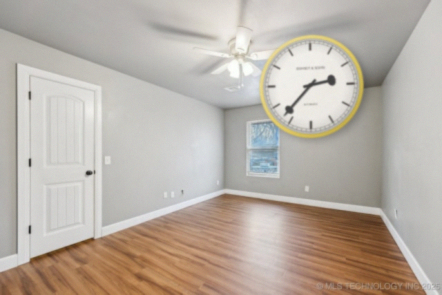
2:37
